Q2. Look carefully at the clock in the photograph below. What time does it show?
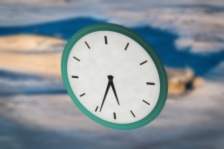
5:34
